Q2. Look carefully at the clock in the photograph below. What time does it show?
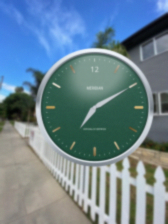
7:10
